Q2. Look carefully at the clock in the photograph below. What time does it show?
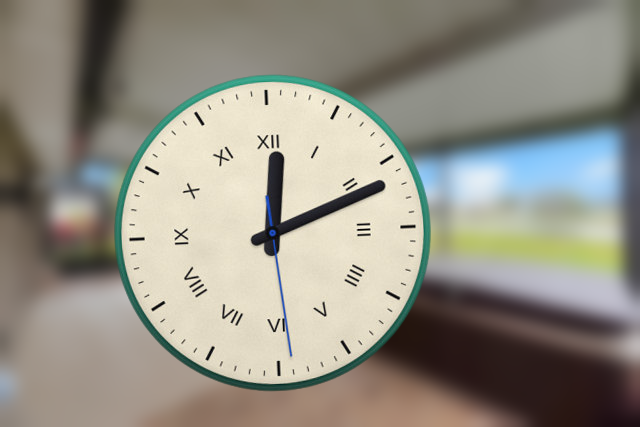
12:11:29
